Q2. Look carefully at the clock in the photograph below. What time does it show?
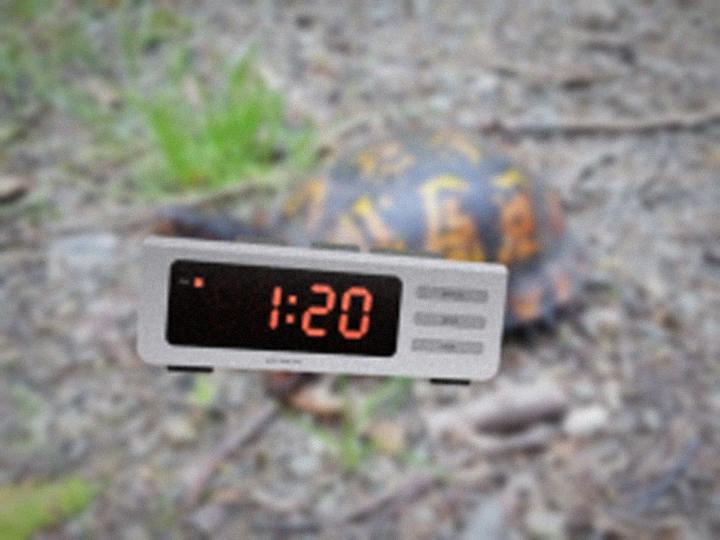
1:20
